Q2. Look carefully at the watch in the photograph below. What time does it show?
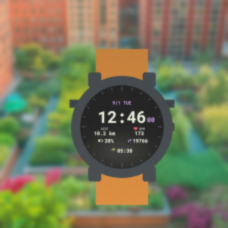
12:46
